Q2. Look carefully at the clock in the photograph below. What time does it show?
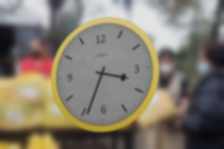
3:34
